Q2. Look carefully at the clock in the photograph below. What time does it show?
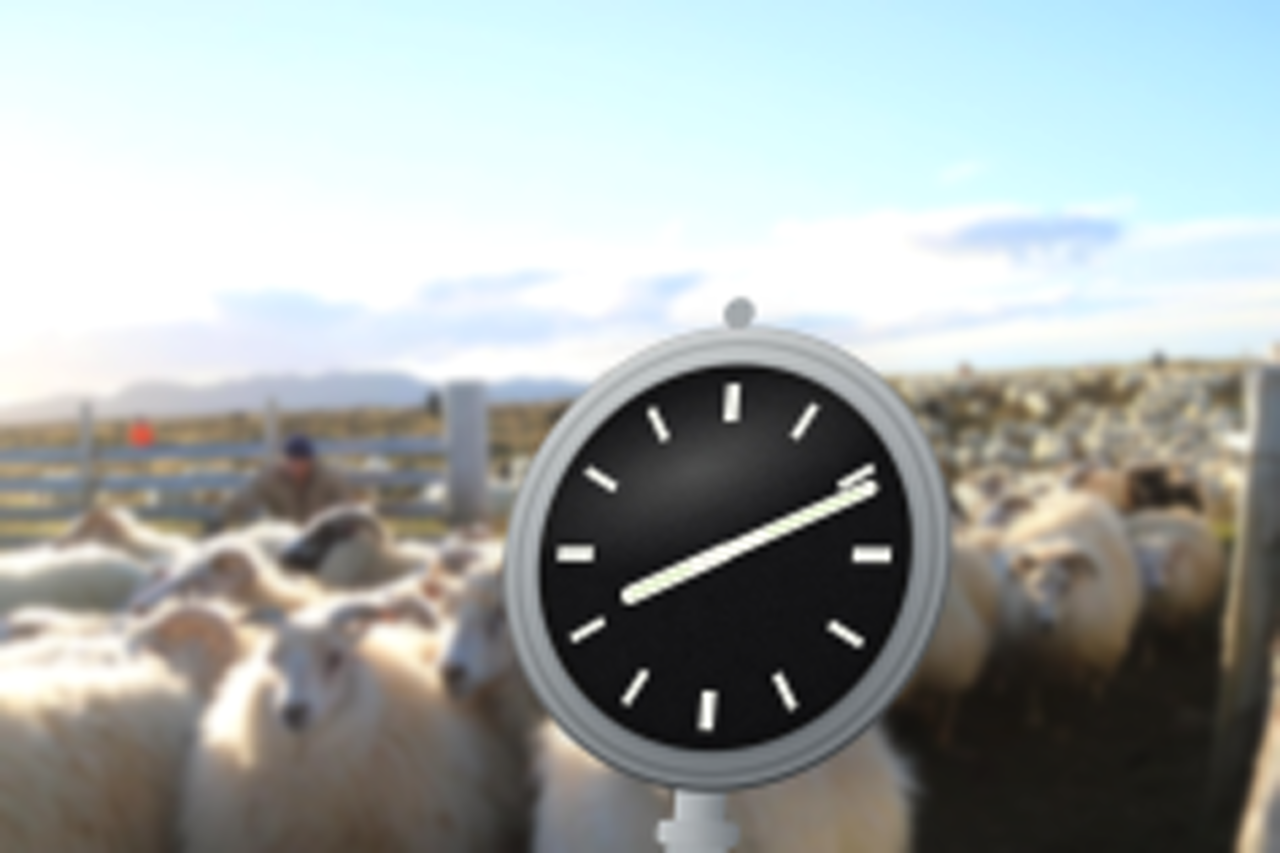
8:11
